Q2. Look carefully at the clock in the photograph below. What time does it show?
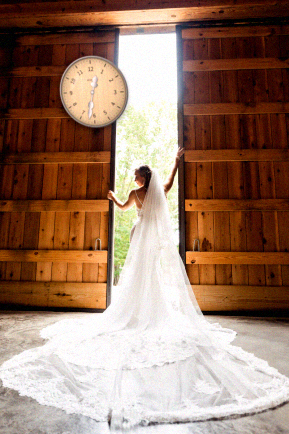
12:32
